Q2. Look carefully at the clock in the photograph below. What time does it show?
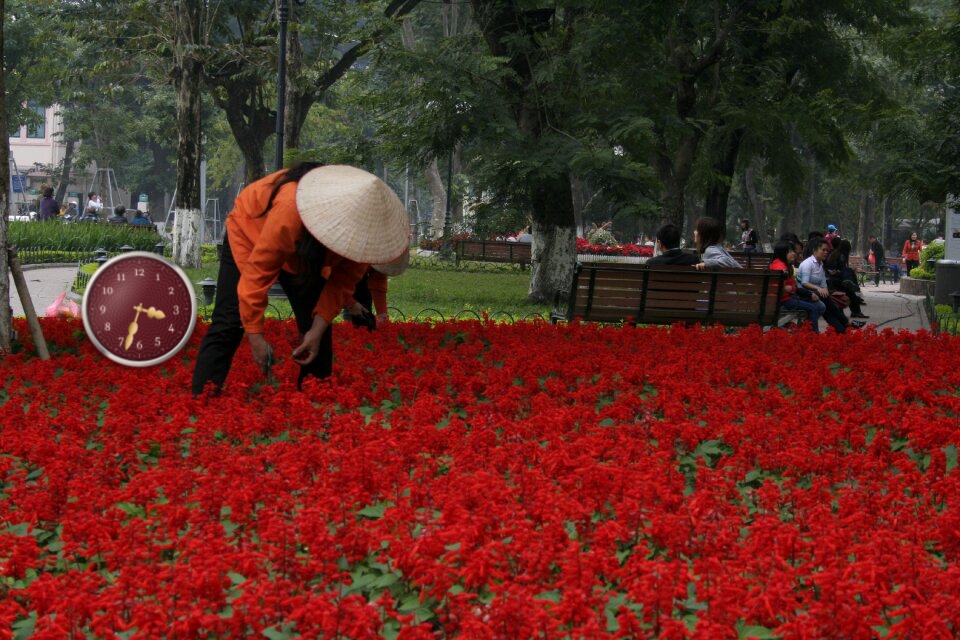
3:33
